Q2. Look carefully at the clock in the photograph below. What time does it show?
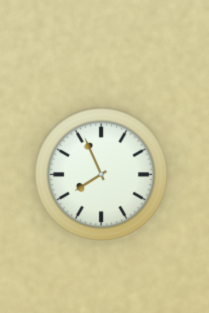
7:56
